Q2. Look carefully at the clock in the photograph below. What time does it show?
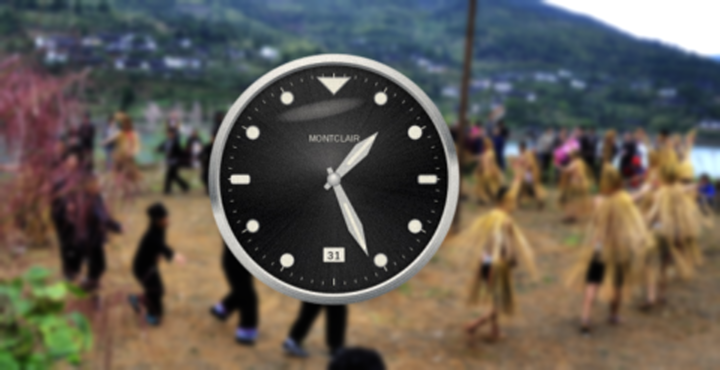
1:26
